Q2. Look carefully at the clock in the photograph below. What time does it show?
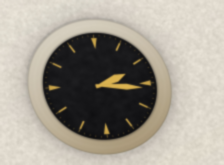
2:16
